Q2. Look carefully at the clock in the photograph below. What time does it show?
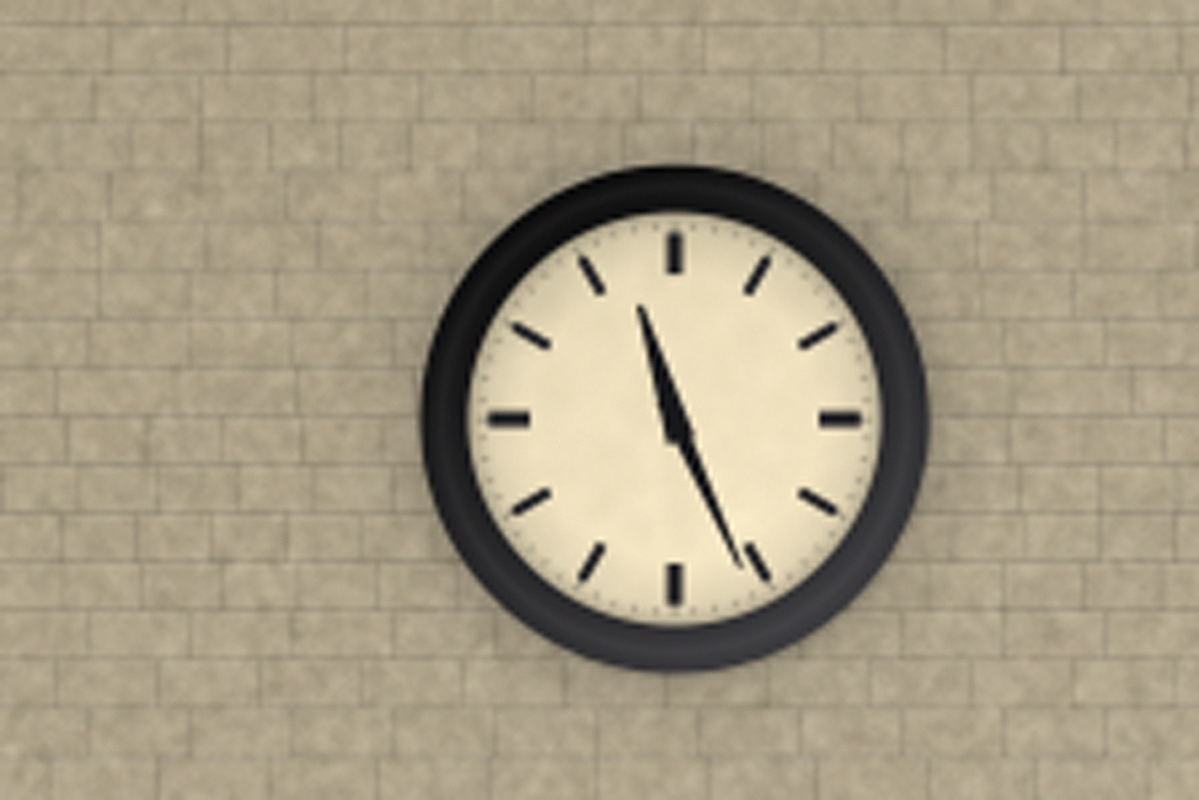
11:26
